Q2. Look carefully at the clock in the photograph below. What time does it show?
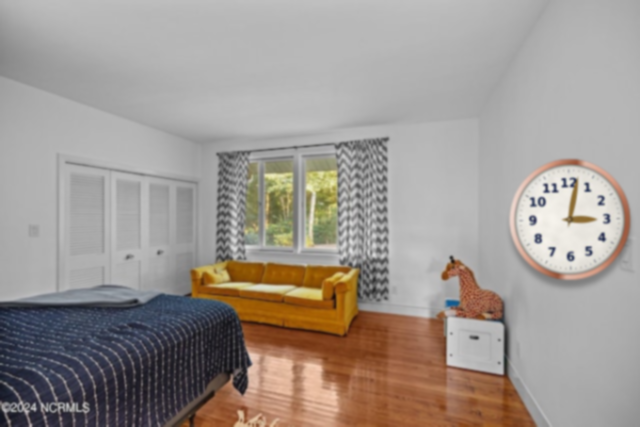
3:02
